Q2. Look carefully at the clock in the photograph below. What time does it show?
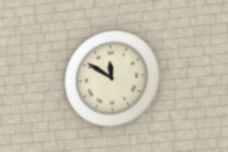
11:51
